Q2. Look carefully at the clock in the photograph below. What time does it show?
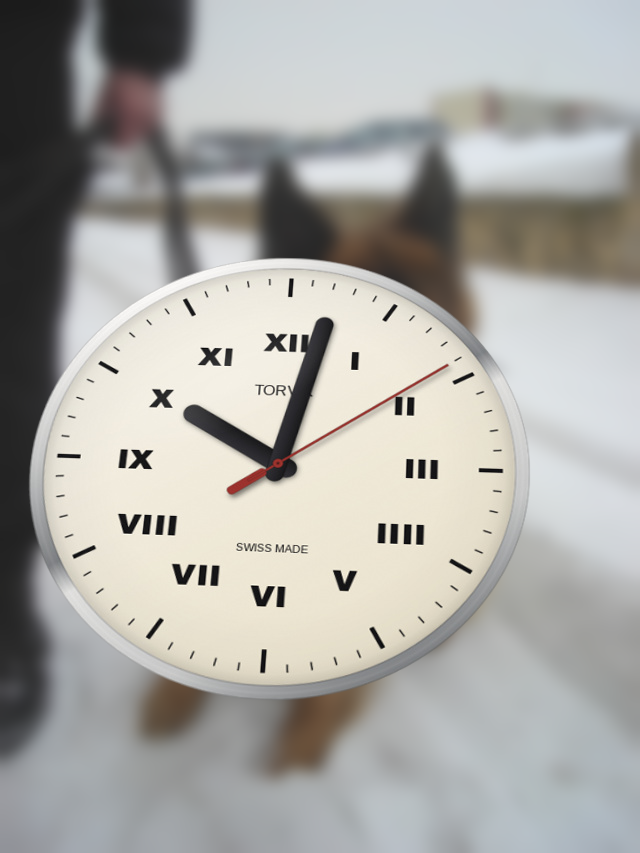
10:02:09
